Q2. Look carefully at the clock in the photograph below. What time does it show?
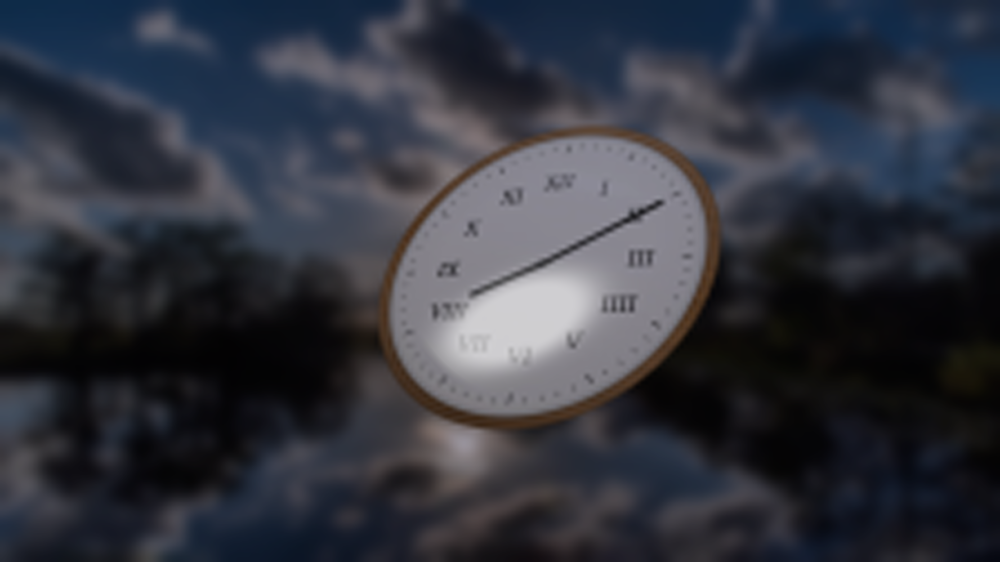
8:10
